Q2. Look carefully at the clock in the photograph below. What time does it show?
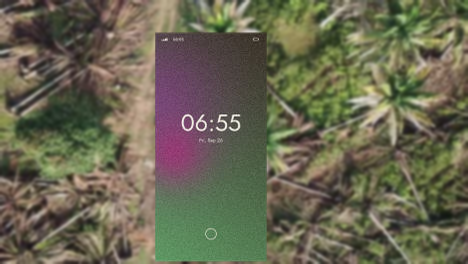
6:55
